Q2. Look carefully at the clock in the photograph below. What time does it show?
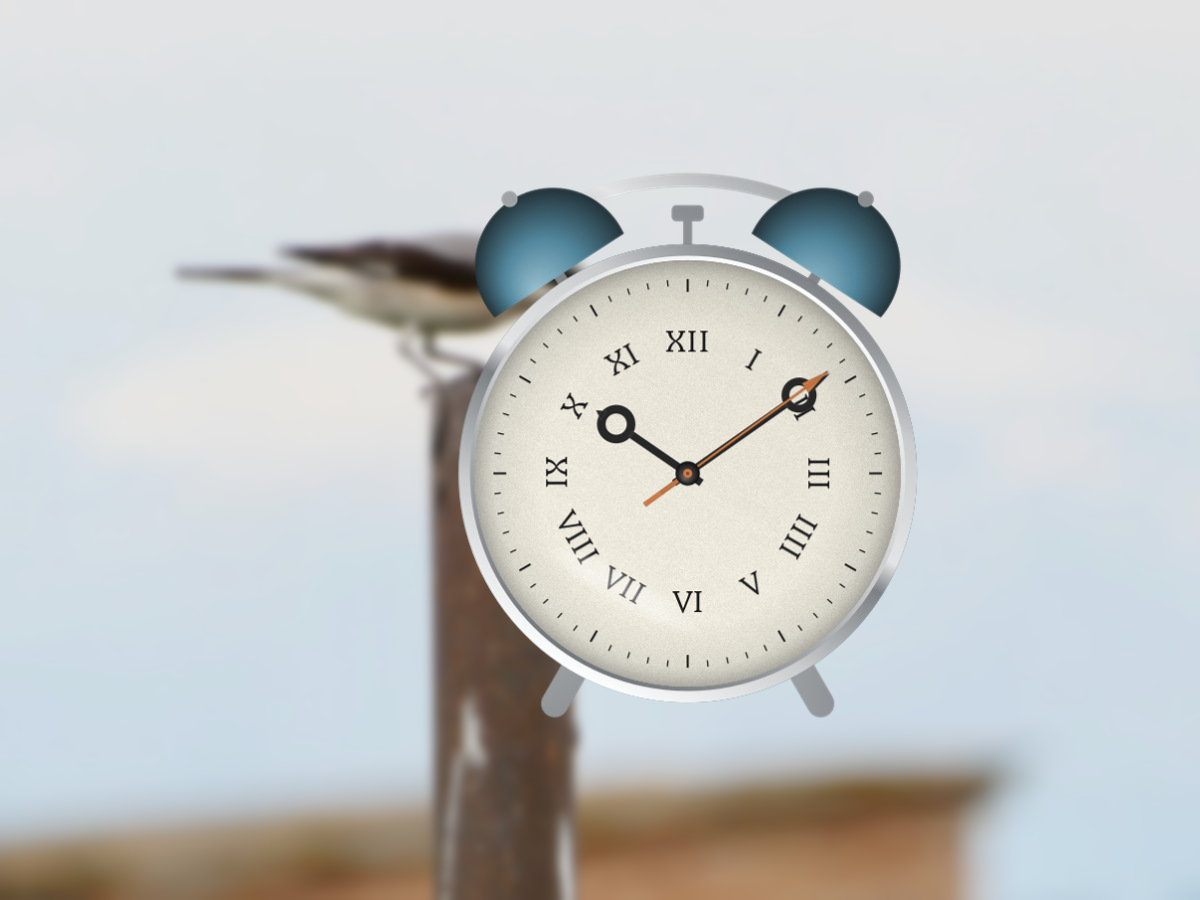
10:09:09
